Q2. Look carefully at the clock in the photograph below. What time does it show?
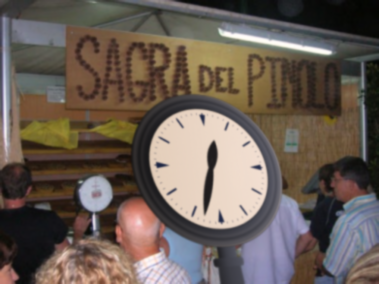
12:33
